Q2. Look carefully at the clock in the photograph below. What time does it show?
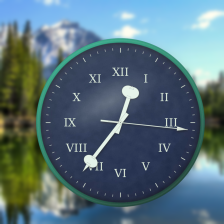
12:36:16
